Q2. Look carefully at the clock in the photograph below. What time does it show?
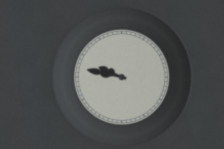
9:47
